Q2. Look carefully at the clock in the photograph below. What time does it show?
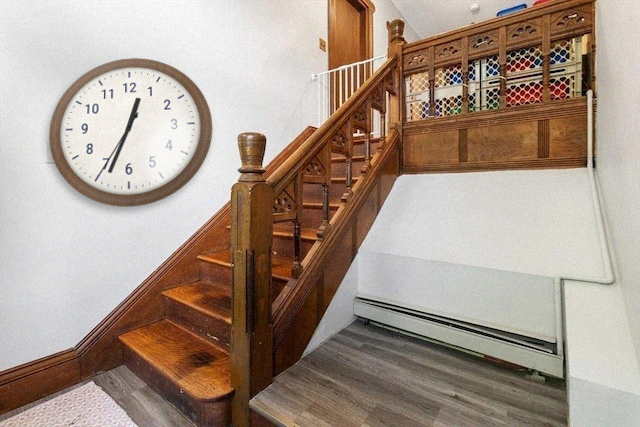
12:33:35
